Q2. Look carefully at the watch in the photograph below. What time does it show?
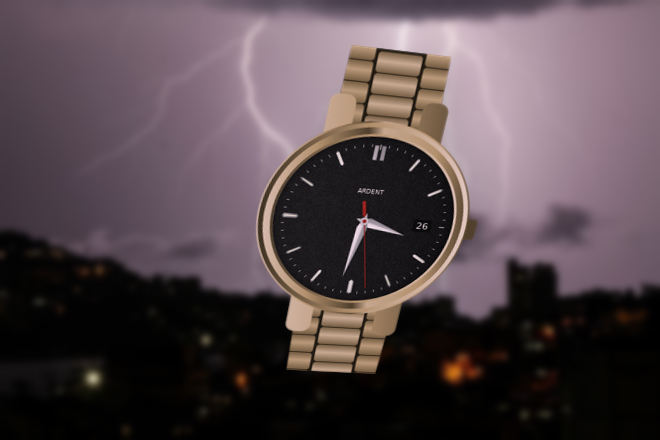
3:31:28
